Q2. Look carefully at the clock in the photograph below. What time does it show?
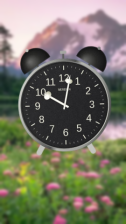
10:02
